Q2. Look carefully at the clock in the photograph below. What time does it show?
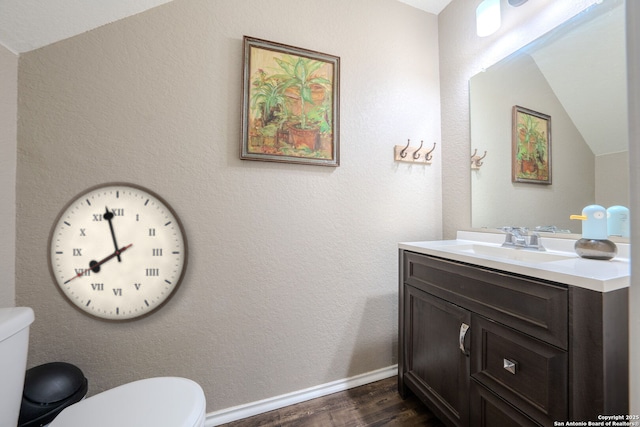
7:57:40
